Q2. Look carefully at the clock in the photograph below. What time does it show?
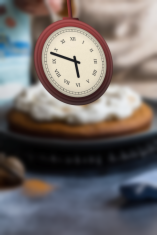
5:48
